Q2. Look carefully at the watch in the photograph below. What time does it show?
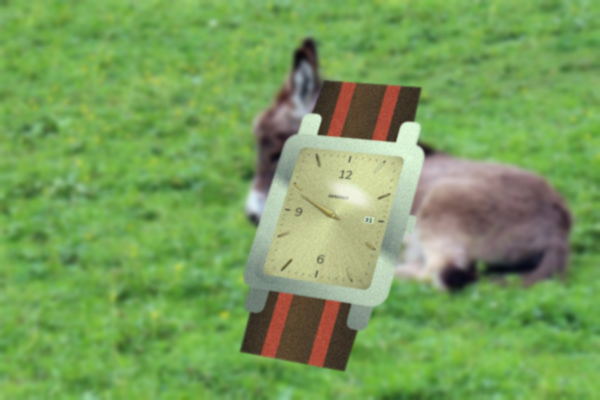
9:49
